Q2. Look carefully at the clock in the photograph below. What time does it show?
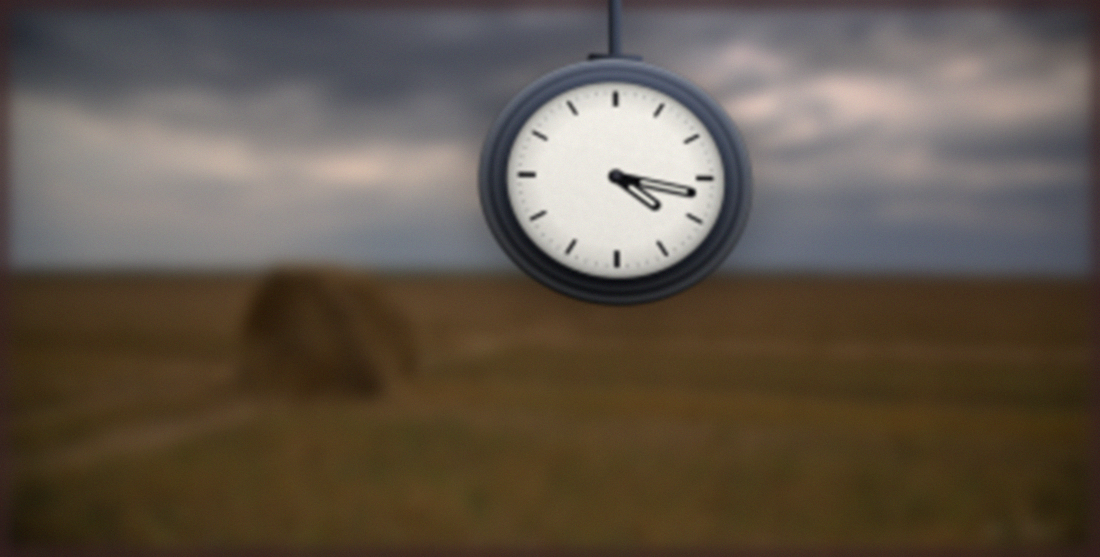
4:17
